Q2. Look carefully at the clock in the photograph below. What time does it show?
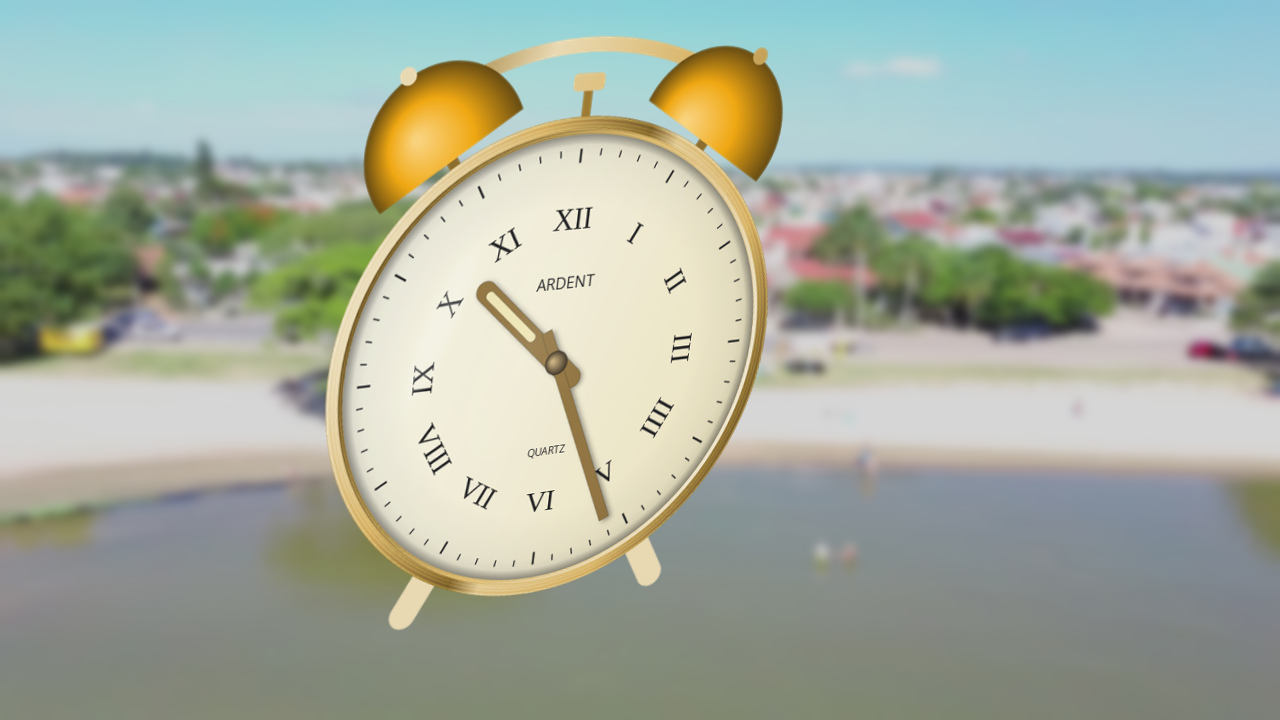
10:26
